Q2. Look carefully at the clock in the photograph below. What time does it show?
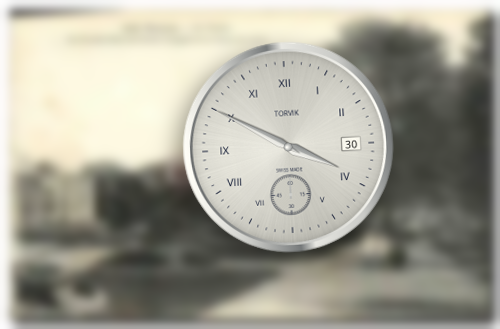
3:50
